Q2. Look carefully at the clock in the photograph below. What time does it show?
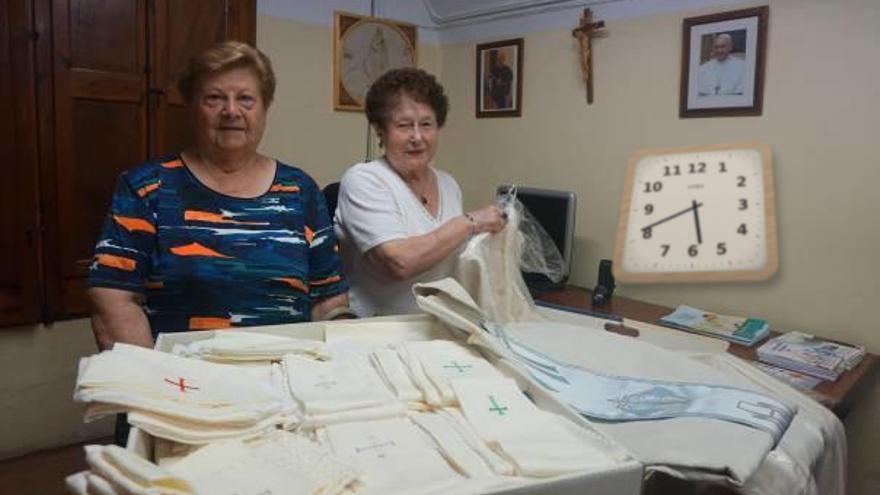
5:41
